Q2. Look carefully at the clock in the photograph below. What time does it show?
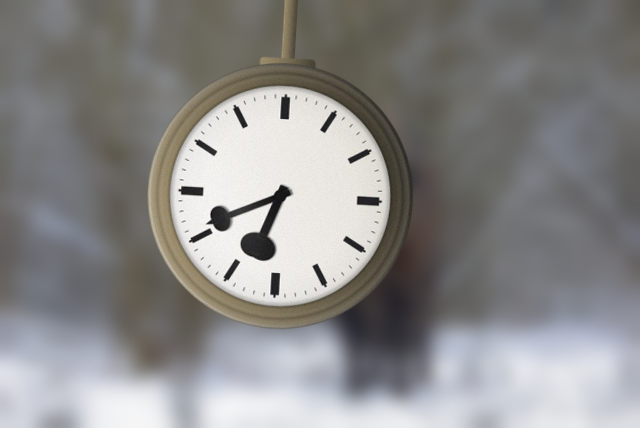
6:41
